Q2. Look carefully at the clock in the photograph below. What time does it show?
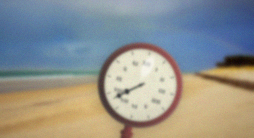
7:38
